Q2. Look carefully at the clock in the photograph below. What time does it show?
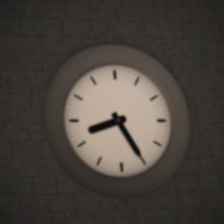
8:25
